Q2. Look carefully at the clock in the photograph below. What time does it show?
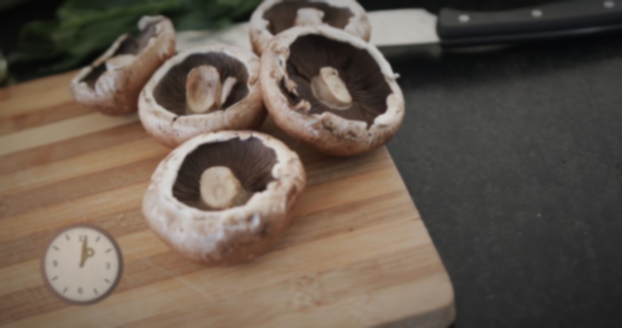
1:01
